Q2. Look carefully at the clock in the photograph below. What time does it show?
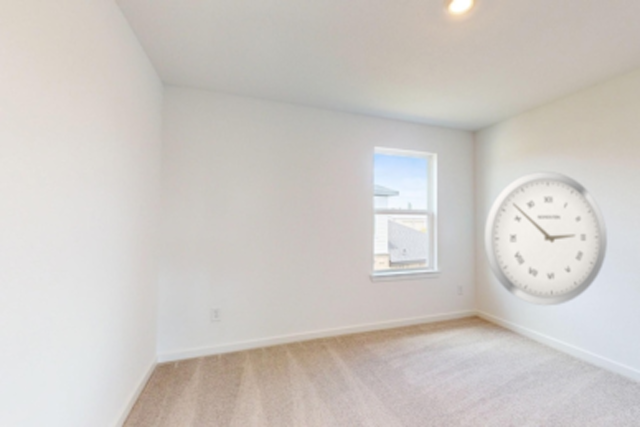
2:52
